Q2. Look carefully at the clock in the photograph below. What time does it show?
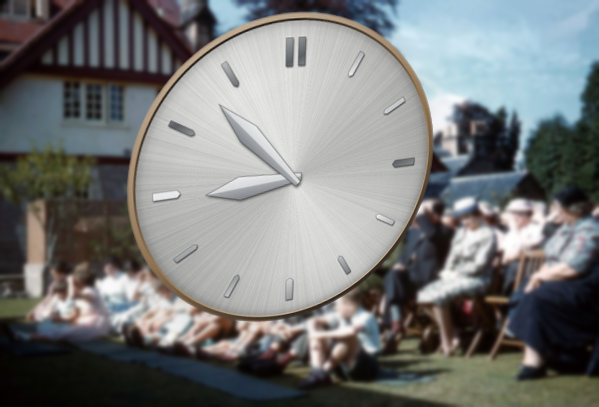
8:53
